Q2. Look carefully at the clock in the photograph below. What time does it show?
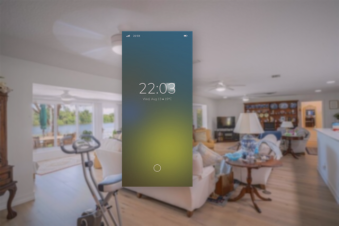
22:03
